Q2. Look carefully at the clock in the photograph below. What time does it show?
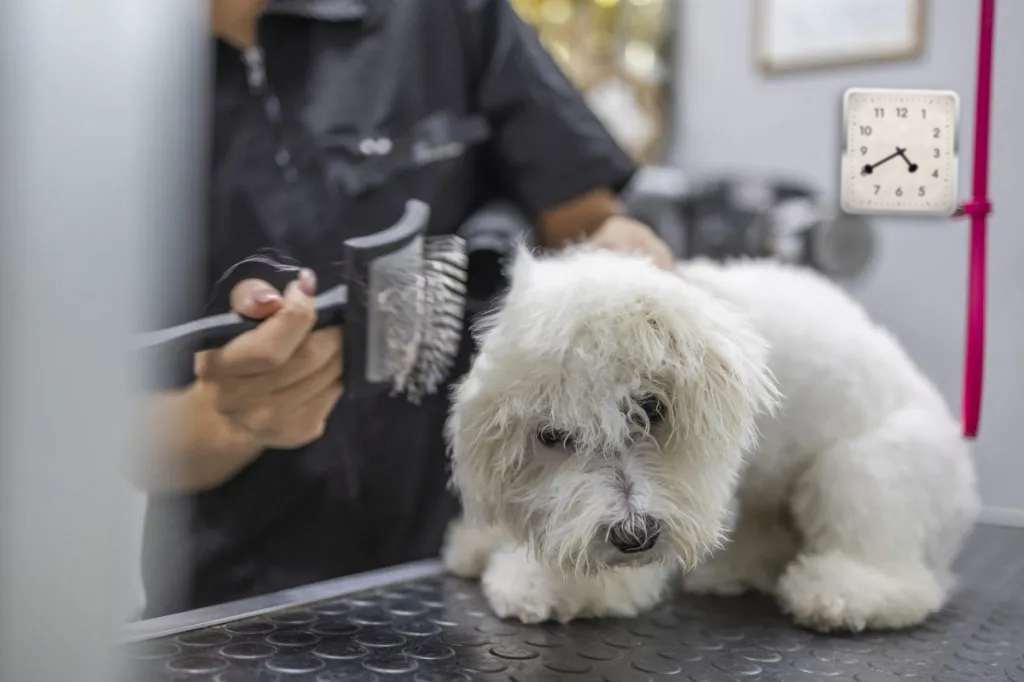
4:40
